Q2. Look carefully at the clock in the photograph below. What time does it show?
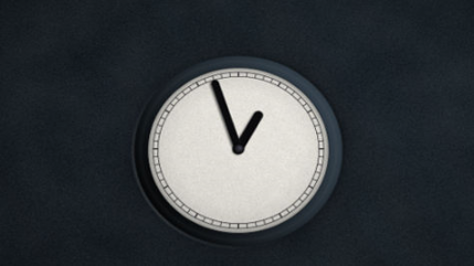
12:57
